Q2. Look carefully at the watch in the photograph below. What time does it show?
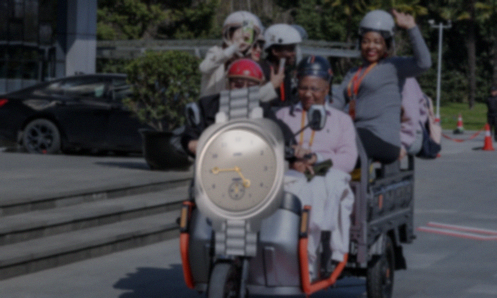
4:45
